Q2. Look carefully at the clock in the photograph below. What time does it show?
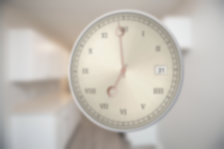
6:59
